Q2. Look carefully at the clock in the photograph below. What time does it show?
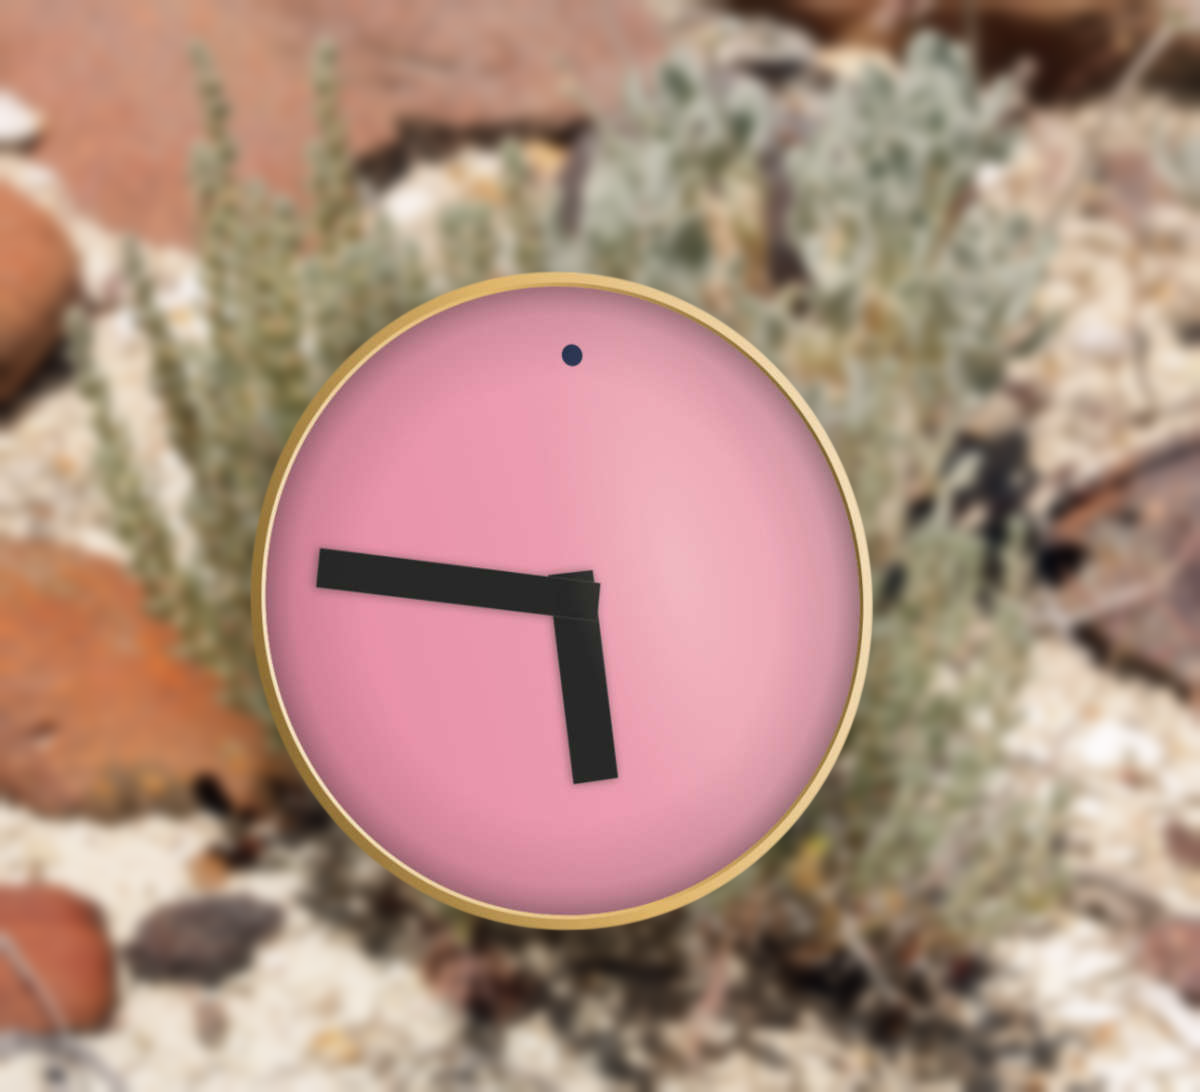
5:46
